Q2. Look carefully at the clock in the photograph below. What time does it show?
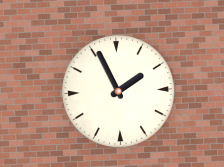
1:56
